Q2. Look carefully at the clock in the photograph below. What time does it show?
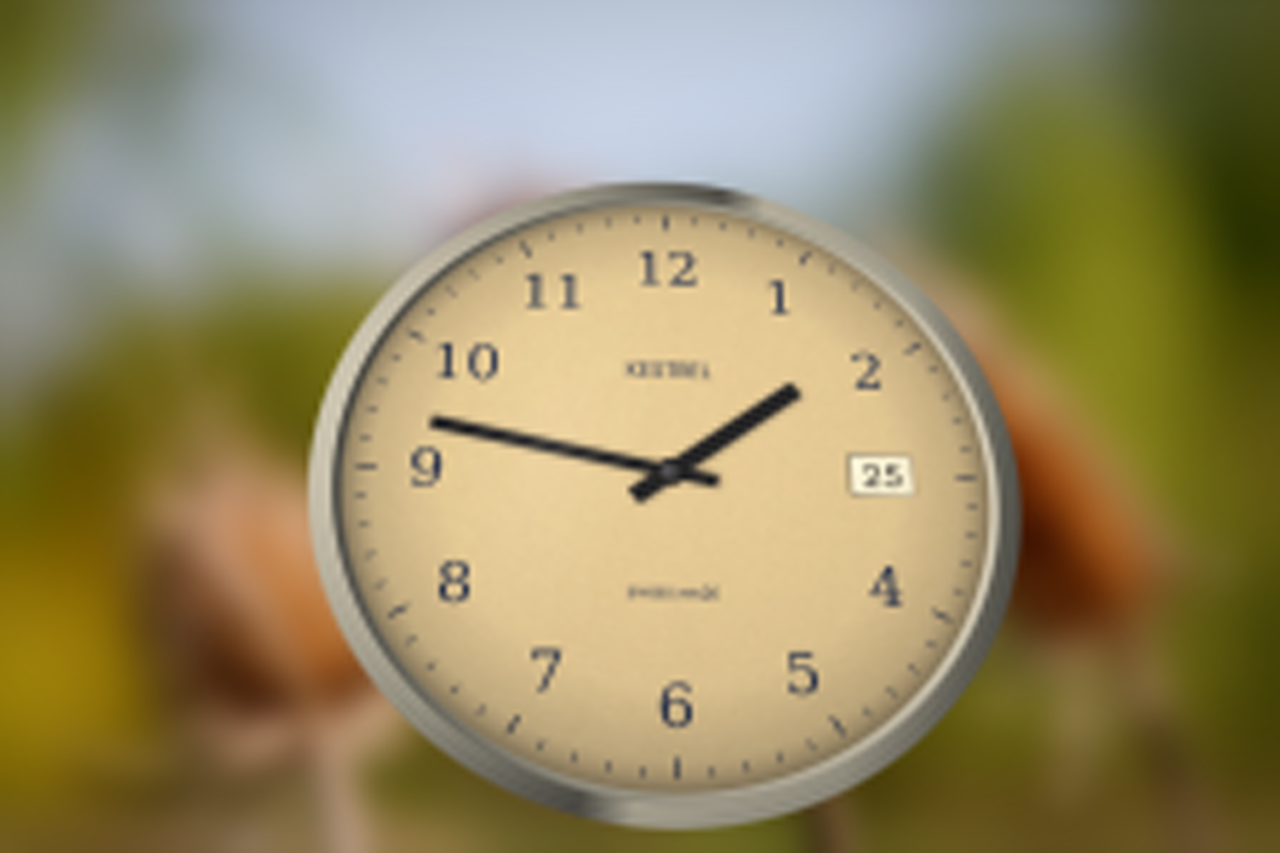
1:47
